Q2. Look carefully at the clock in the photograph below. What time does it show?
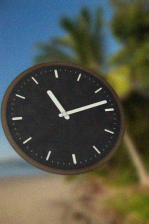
11:13
